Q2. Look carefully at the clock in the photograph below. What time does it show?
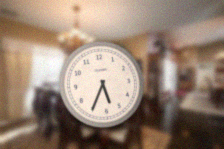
5:35
